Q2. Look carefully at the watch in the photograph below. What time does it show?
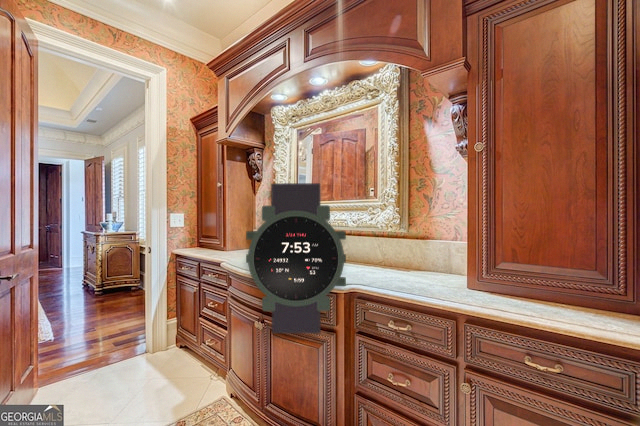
7:53
